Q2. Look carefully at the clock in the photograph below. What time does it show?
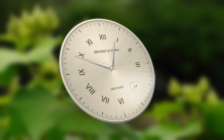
12:49
